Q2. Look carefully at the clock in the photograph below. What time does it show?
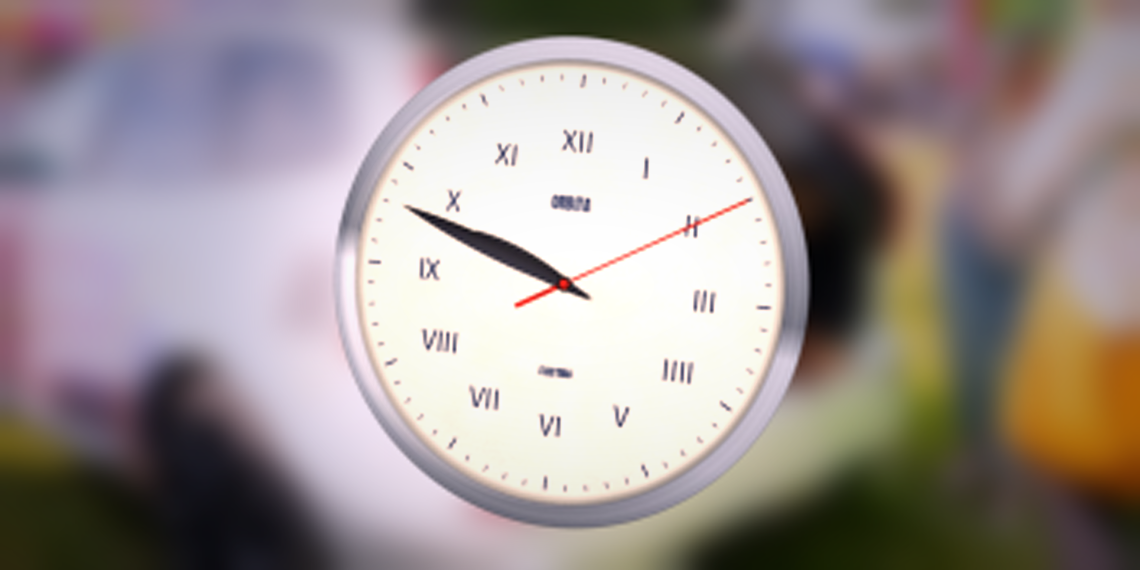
9:48:10
